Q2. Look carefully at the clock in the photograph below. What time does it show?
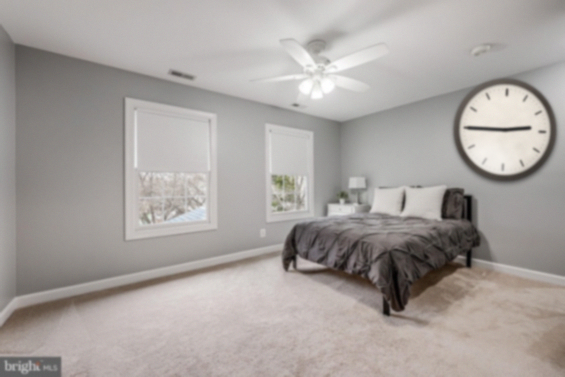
2:45
